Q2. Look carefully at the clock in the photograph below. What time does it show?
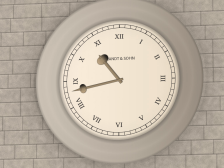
10:43
